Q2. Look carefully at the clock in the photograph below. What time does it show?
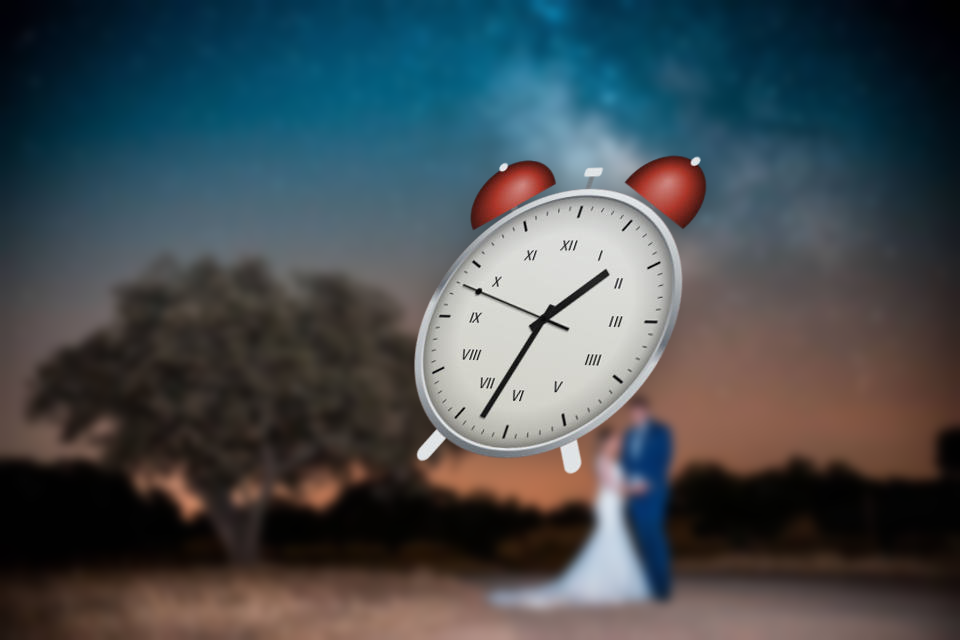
1:32:48
